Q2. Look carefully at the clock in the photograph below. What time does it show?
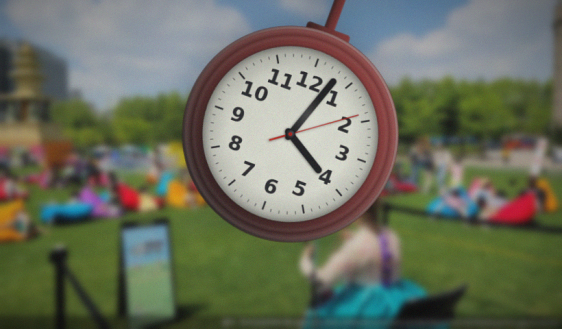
4:03:09
